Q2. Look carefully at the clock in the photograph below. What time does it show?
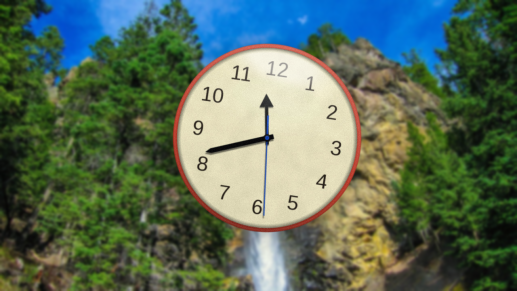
11:41:29
